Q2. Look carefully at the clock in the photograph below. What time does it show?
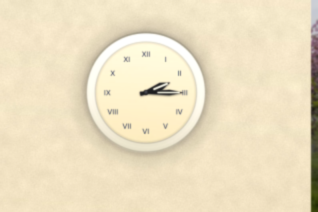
2:15
